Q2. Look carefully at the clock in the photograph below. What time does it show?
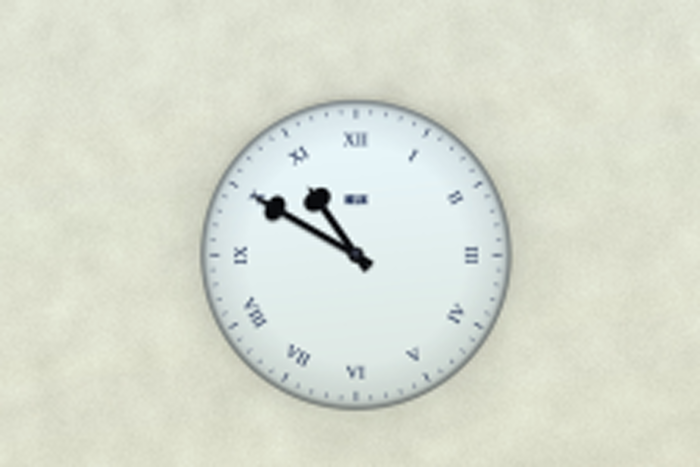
10:50
